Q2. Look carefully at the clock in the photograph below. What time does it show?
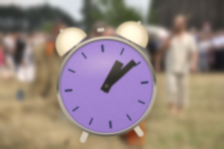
1:09
